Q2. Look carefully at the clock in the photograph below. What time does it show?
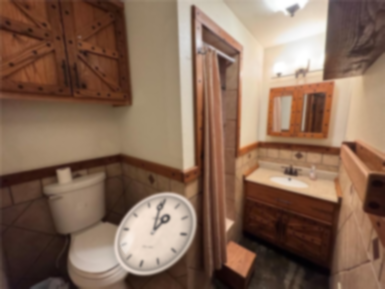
12:59
